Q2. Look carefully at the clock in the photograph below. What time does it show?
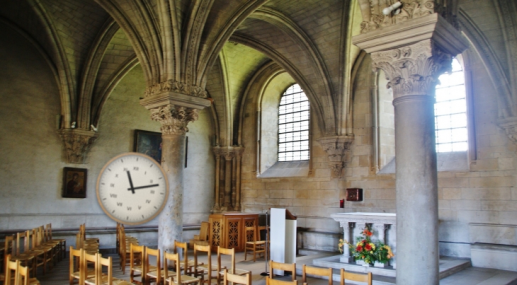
11:12
